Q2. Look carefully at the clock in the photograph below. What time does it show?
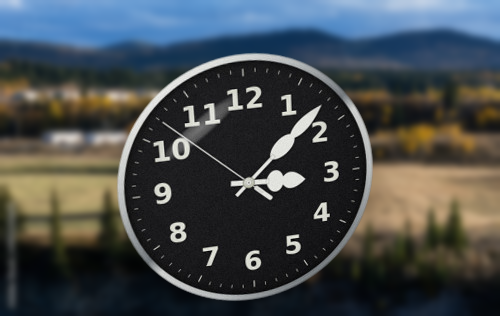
3:07:52
